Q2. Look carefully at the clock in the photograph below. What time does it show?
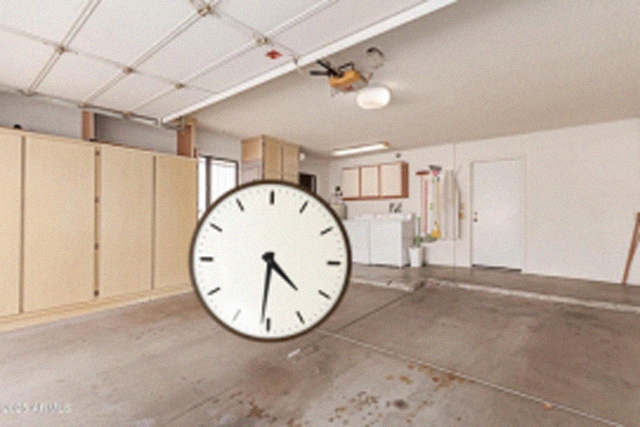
4:31
